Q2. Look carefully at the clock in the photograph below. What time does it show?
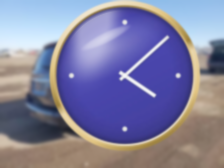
4:08
